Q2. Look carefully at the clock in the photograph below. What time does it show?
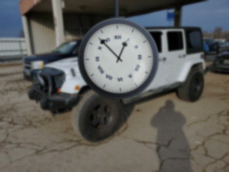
12:53
